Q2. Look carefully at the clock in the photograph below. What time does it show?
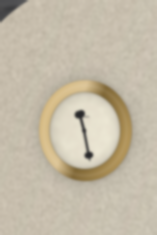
11:28
